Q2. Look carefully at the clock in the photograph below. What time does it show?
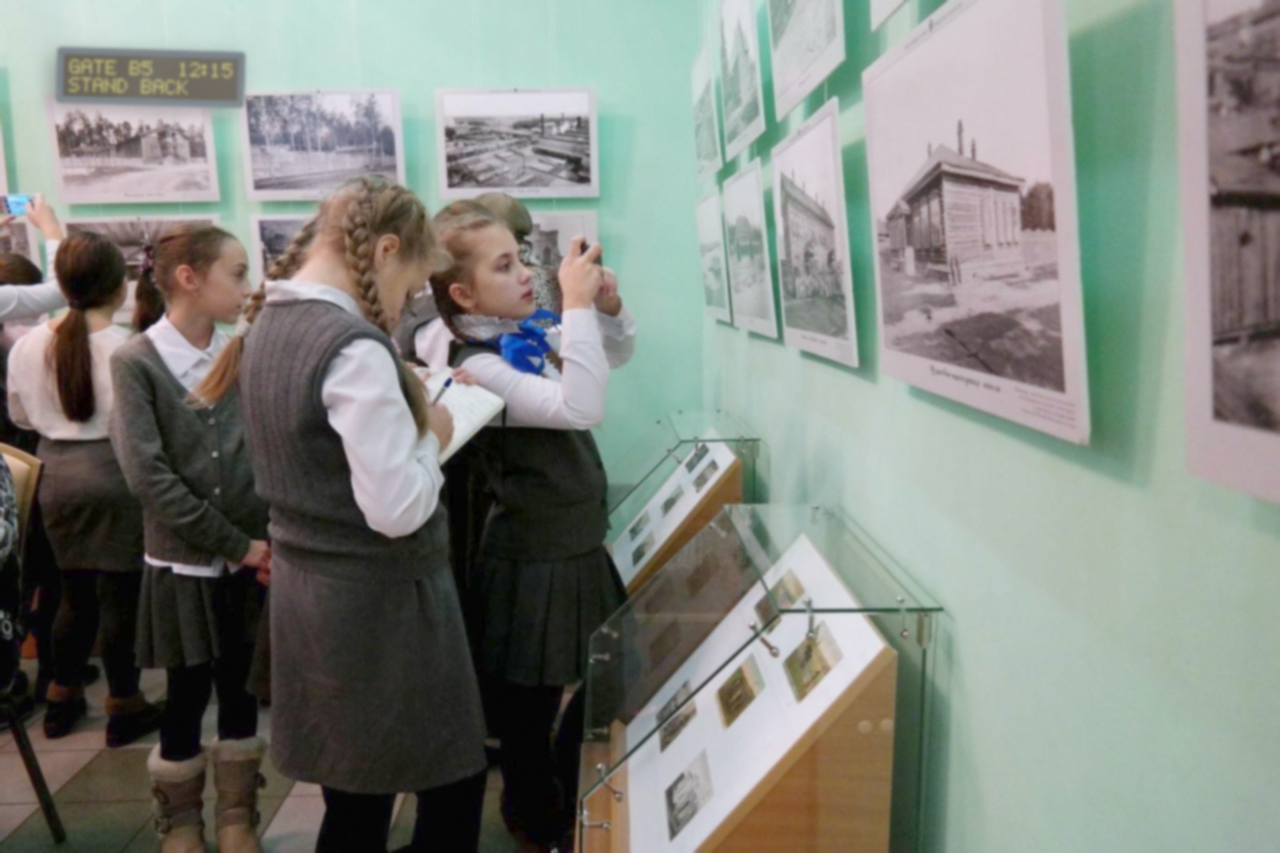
12:15
